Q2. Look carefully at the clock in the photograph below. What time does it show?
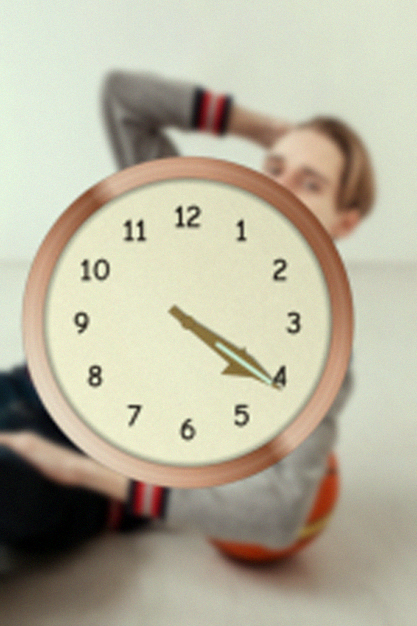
4:21
